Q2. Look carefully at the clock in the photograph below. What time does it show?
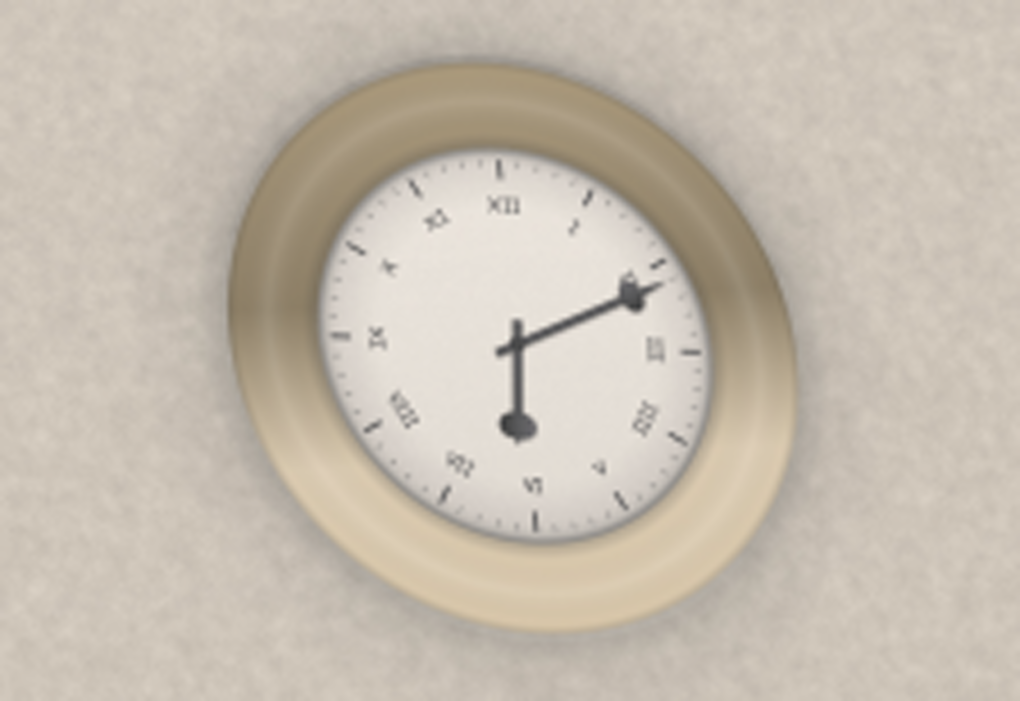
6:11
